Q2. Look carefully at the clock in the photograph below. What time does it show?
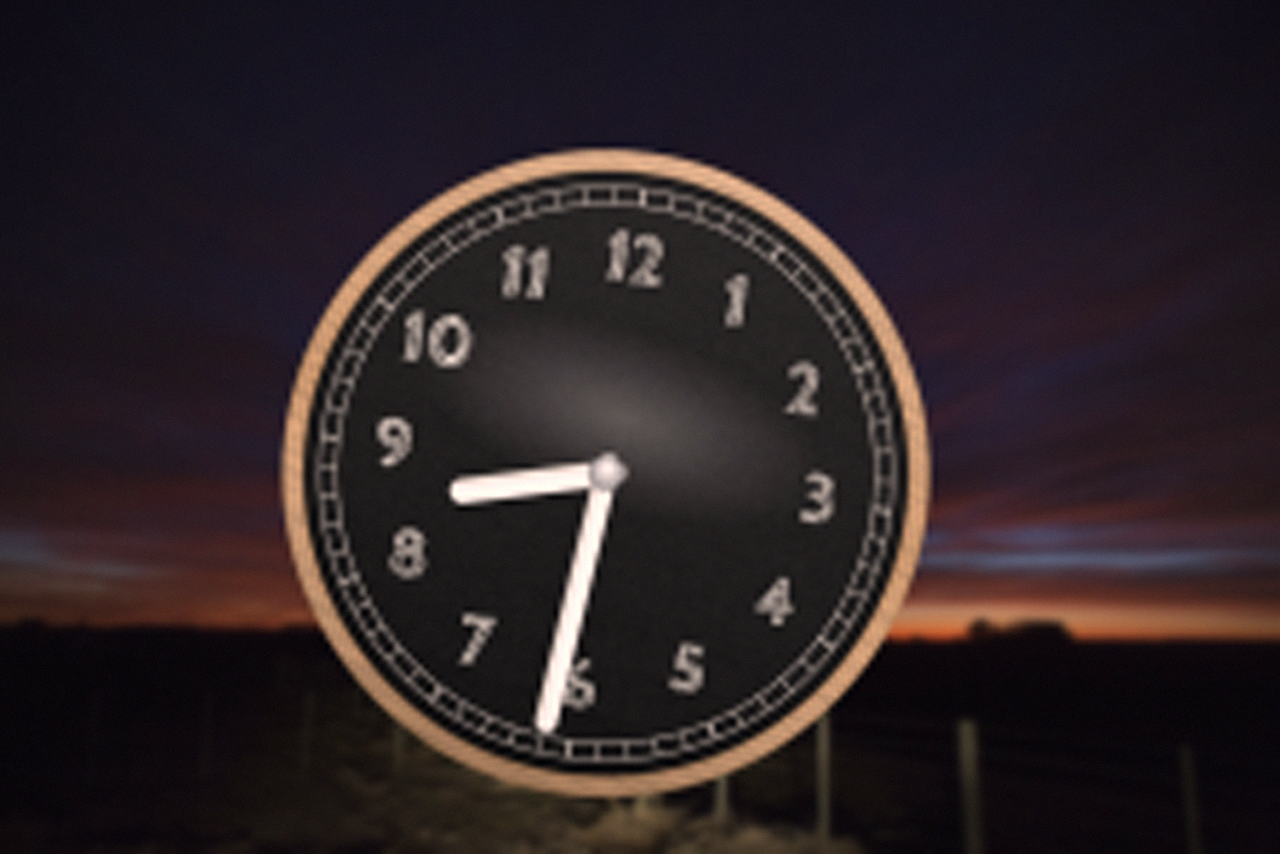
8:31
